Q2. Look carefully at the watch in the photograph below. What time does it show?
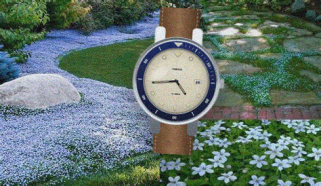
4:44
